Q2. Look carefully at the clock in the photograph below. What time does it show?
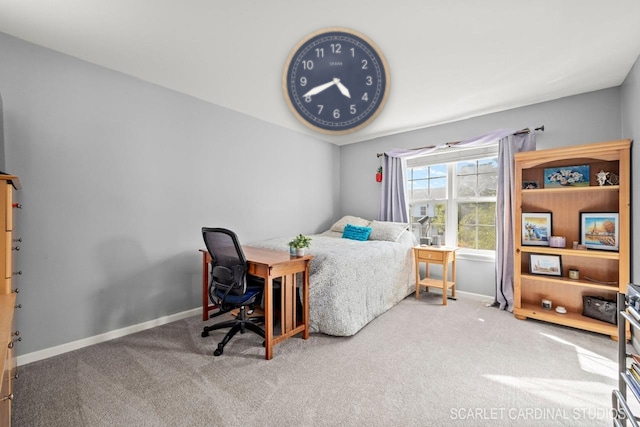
4:41
